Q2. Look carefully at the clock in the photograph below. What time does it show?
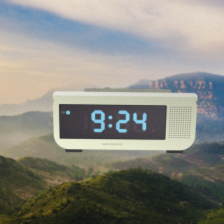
9:24
